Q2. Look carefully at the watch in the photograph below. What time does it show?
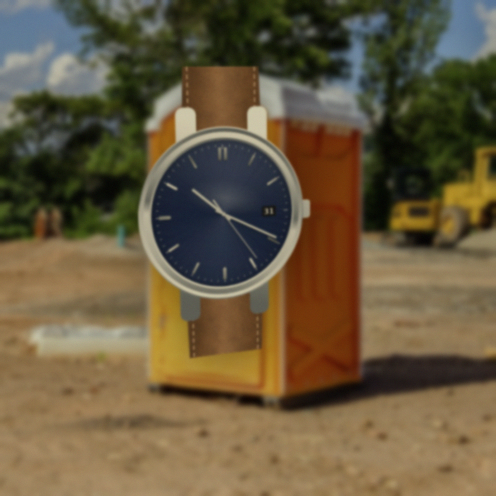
10:19:24
